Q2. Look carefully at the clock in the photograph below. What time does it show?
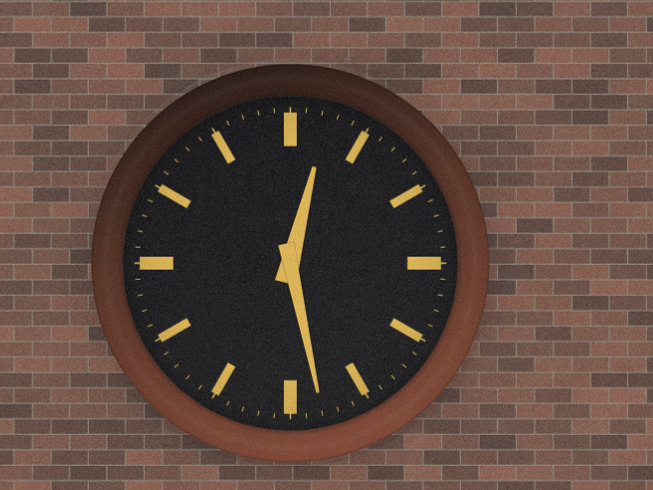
12:28
